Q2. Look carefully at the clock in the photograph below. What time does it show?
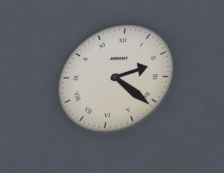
2:21
